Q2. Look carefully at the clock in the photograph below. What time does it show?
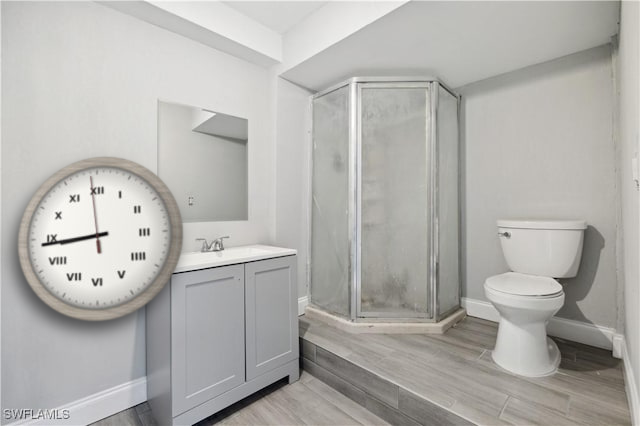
8:43:59
